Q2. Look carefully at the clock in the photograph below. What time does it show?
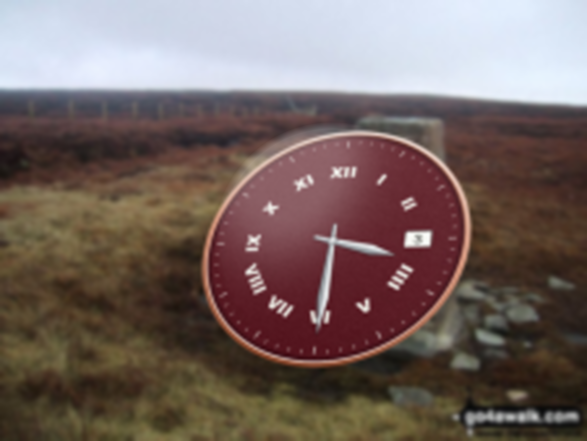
3:30
